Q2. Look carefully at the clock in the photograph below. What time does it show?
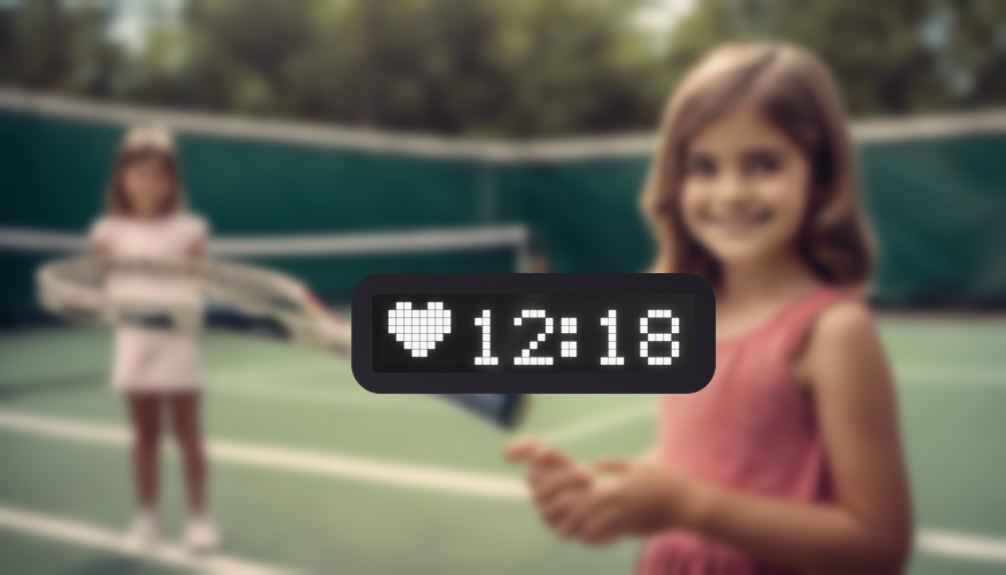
12:18
